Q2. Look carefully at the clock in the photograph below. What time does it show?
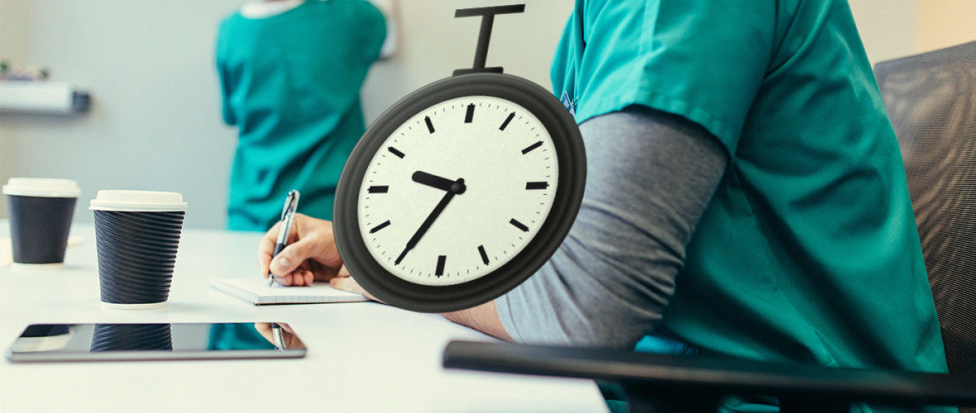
9:35
